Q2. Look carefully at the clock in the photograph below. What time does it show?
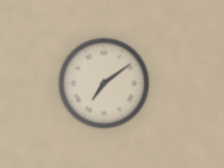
7:09
